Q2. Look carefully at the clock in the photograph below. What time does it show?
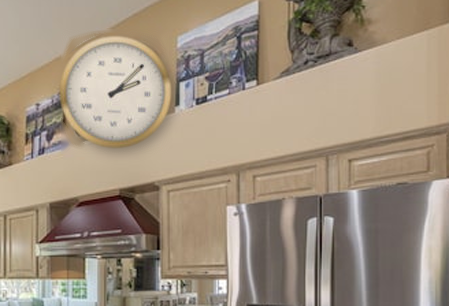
2:07
